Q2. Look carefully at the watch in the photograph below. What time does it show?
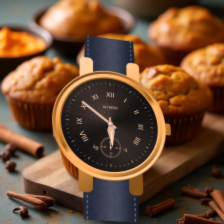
5:51
